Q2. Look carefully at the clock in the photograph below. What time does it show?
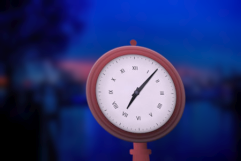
7:07
